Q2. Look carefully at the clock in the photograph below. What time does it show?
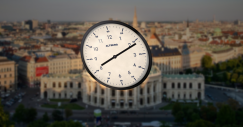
8:11
